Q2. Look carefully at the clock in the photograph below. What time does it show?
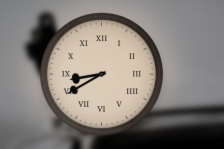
8:40
